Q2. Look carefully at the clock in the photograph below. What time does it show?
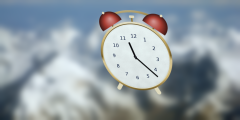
11:22
